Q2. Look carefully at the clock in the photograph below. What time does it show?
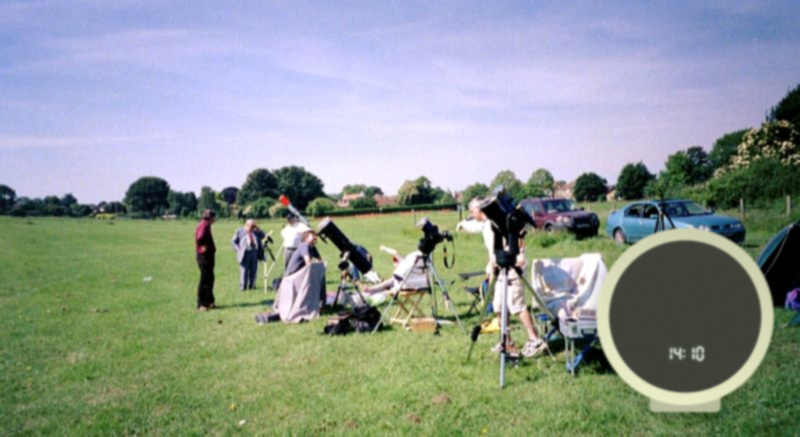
14:10
